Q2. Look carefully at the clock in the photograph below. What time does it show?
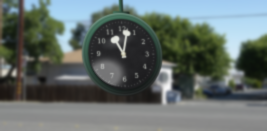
11:02
